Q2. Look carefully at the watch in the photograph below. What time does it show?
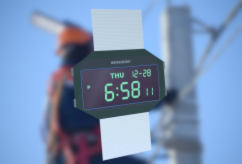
6:58:11
